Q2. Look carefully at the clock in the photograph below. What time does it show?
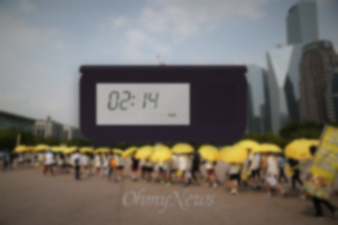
2:14
